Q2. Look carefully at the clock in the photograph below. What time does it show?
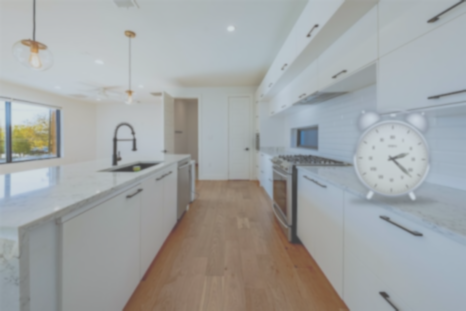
2:22
